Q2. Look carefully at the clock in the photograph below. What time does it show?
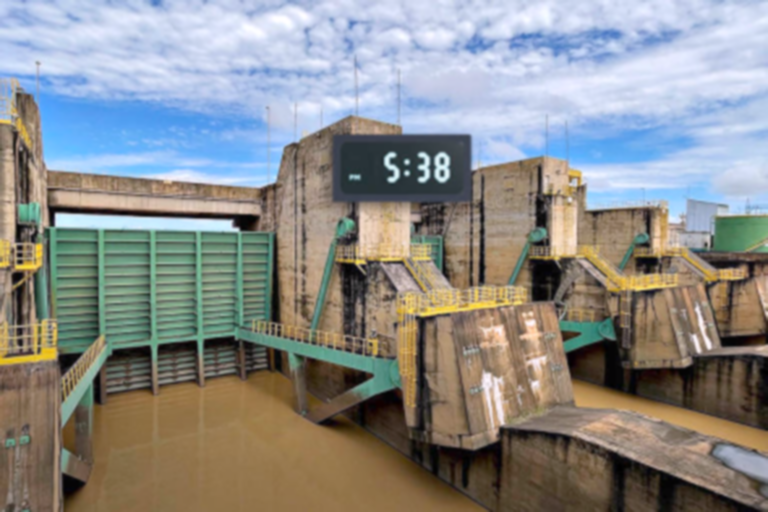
5:38
